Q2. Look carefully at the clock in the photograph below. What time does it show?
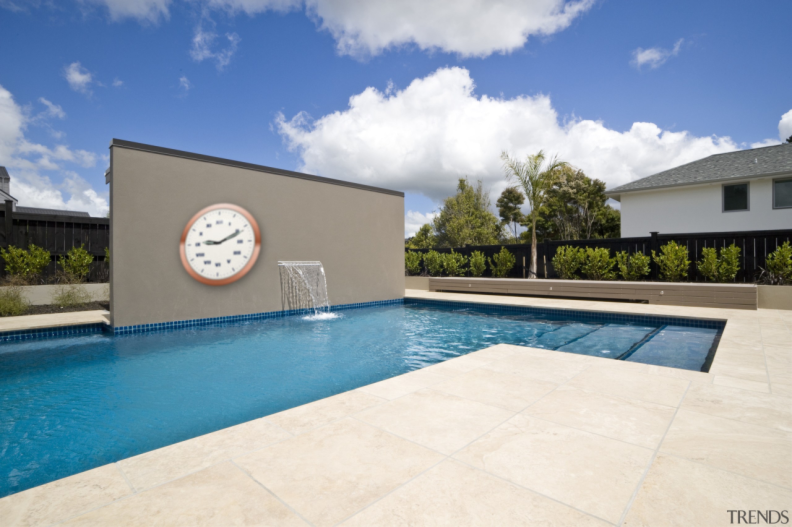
9:11
